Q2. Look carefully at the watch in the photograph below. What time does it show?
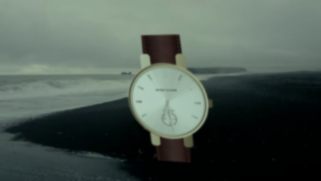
6:29
